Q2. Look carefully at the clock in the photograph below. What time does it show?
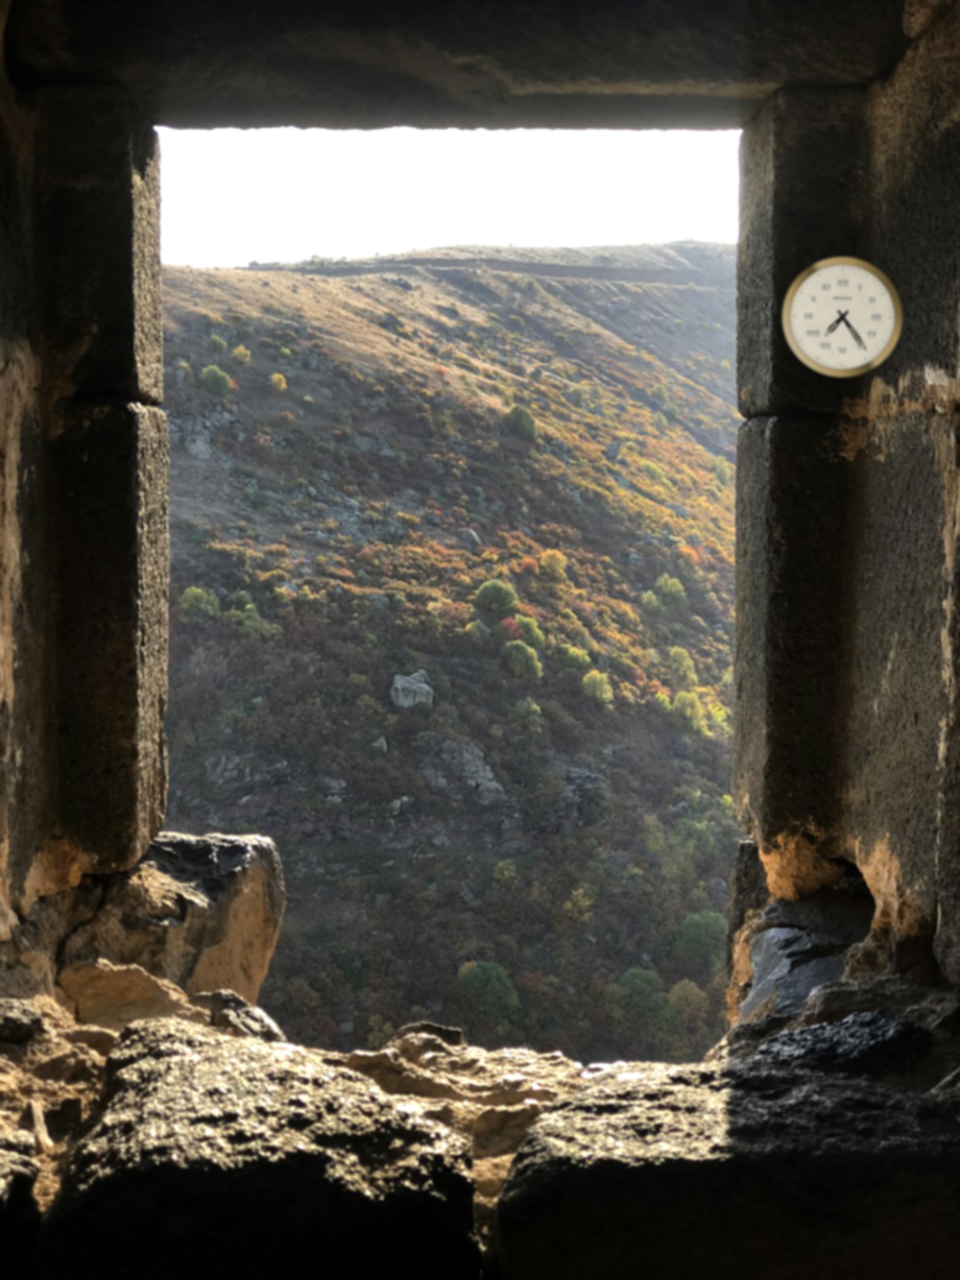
7:24
